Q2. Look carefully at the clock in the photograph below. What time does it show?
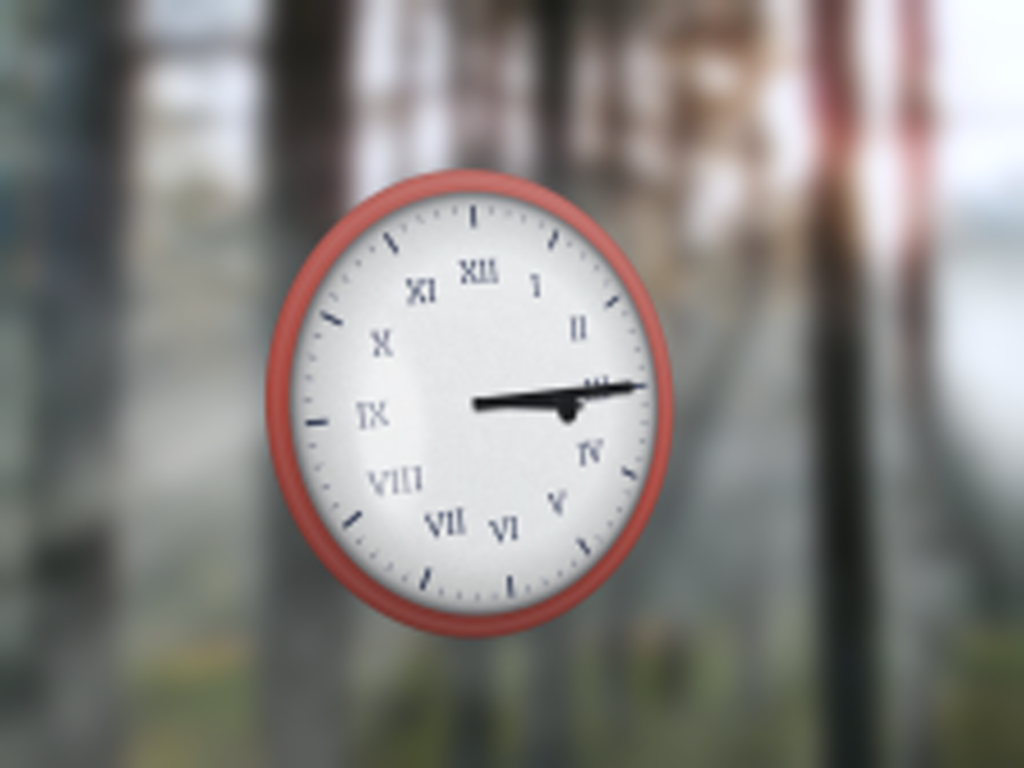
3:15
